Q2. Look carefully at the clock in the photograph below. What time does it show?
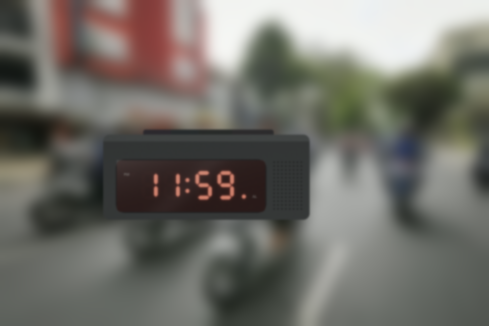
11:59
